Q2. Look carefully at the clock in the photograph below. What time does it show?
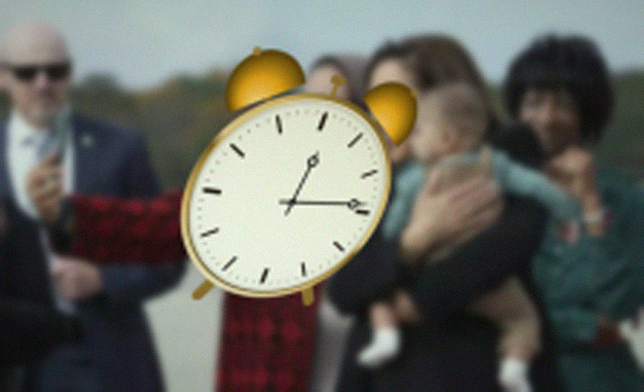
12:14
